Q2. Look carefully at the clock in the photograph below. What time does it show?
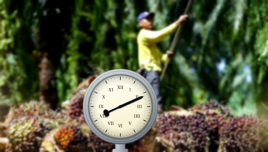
8:11
